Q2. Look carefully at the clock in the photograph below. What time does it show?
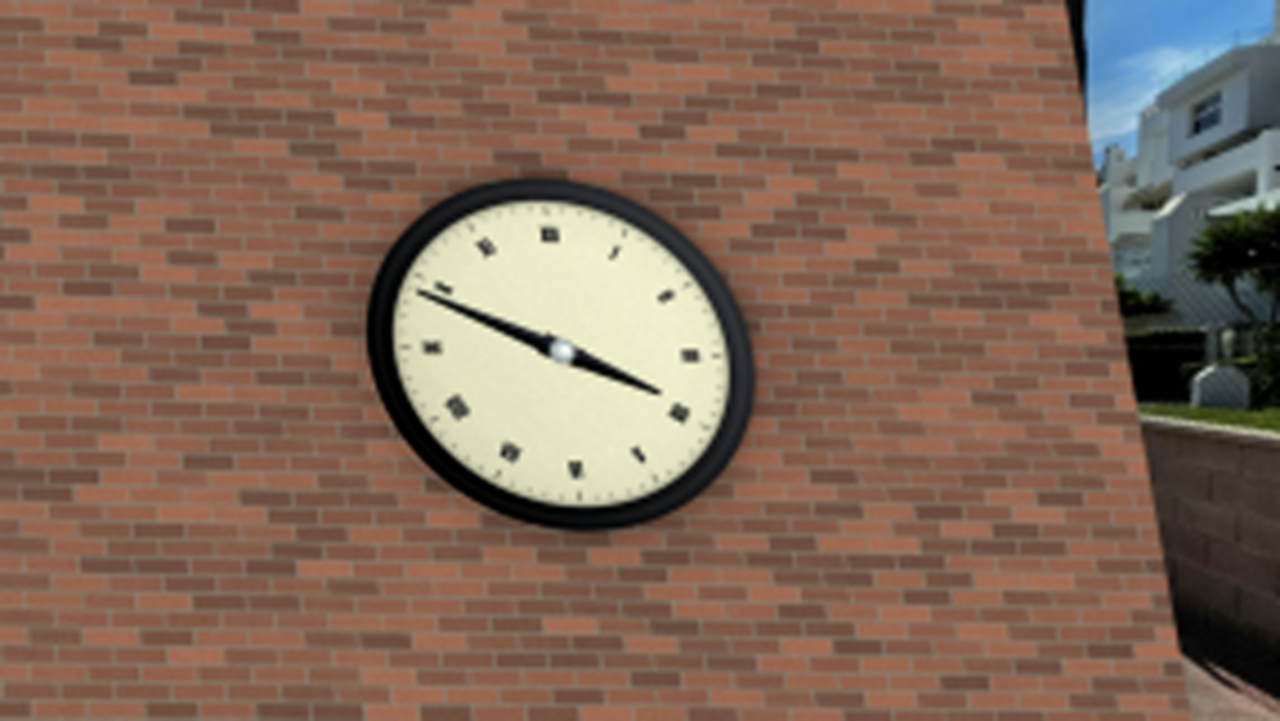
3:49
